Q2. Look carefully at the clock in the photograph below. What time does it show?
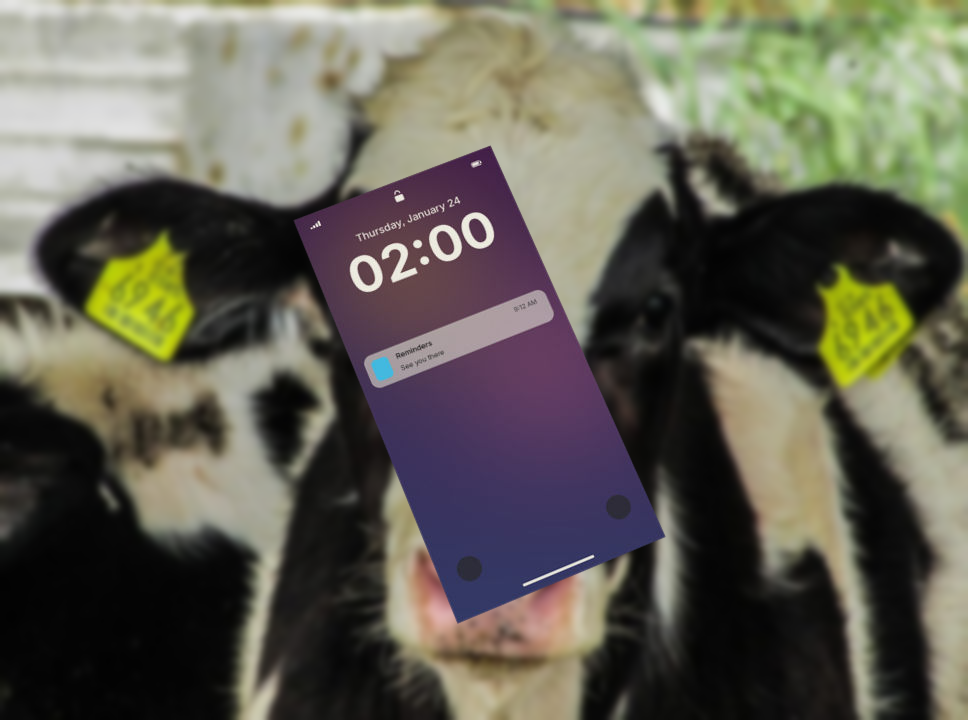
2:00
